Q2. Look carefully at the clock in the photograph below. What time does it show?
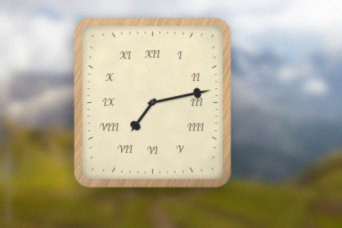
7:13
